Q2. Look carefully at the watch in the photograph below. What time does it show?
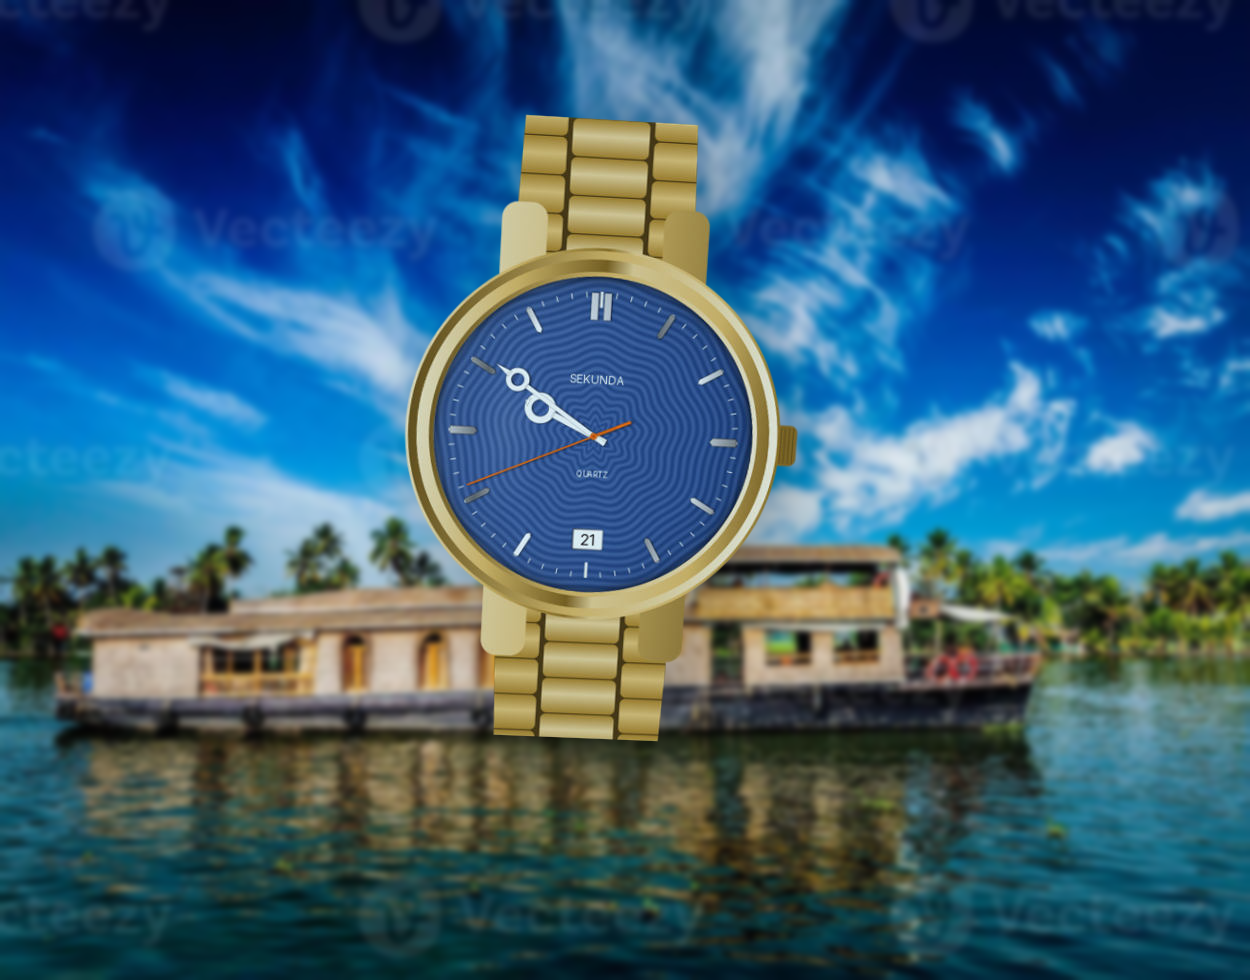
9:50:41
